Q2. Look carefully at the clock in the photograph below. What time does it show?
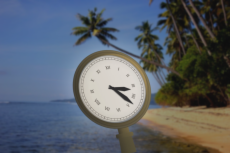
3:23
